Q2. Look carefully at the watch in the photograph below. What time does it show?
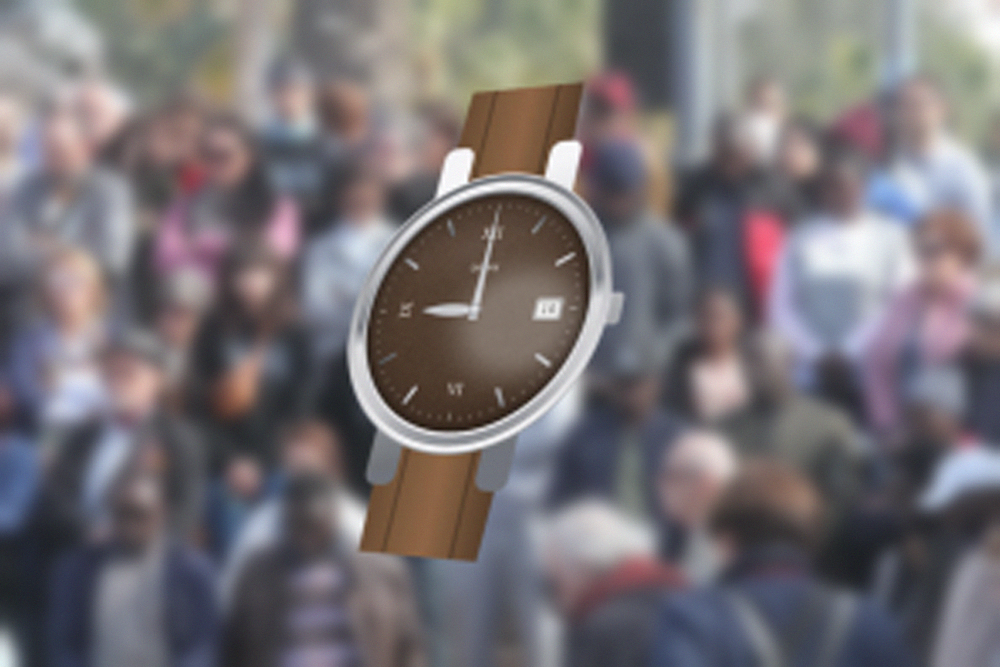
9:00
